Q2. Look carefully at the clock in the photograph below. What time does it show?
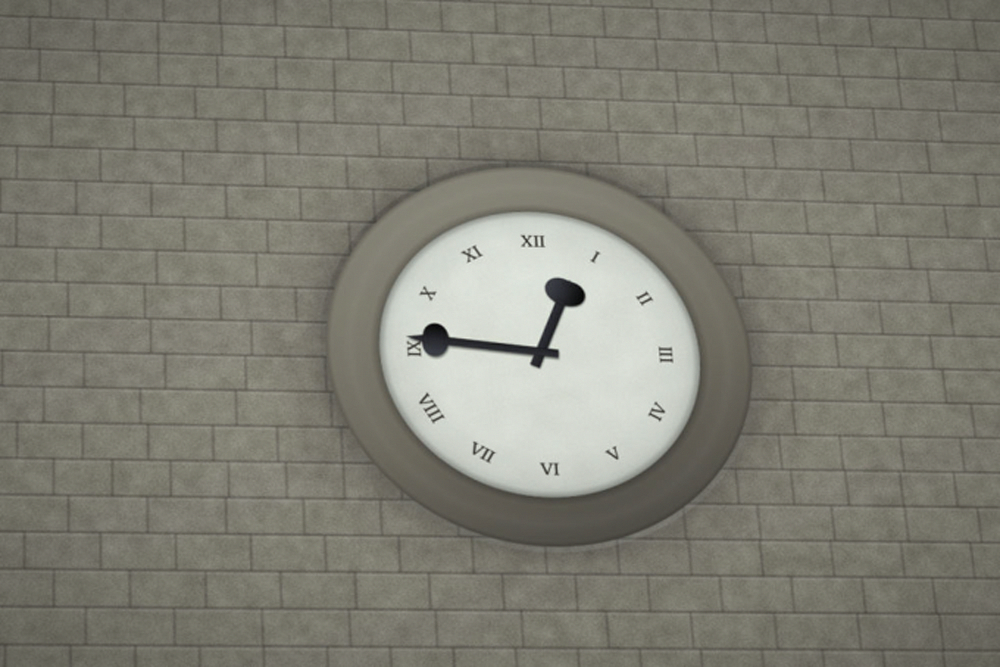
12:46
